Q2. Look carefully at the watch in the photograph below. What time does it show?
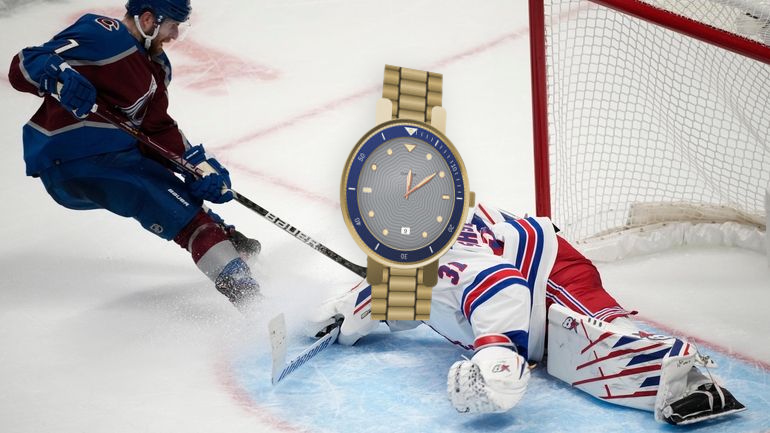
12:09
